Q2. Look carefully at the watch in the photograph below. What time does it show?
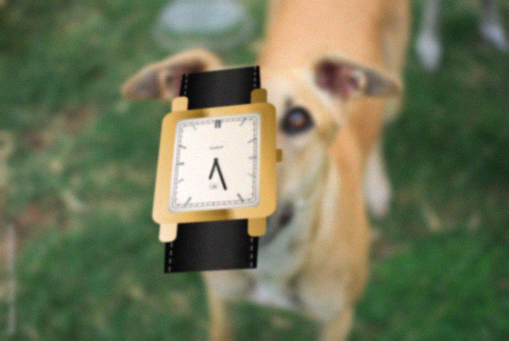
6:27
